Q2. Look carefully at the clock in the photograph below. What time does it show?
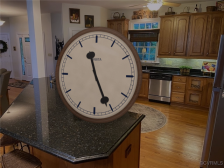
11:26
